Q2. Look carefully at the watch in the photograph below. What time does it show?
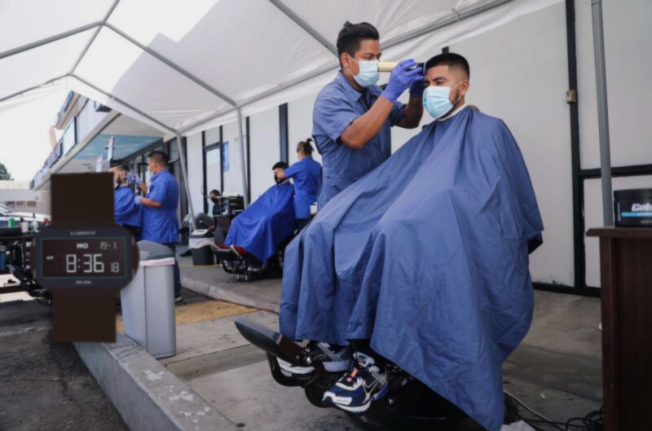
8:36
